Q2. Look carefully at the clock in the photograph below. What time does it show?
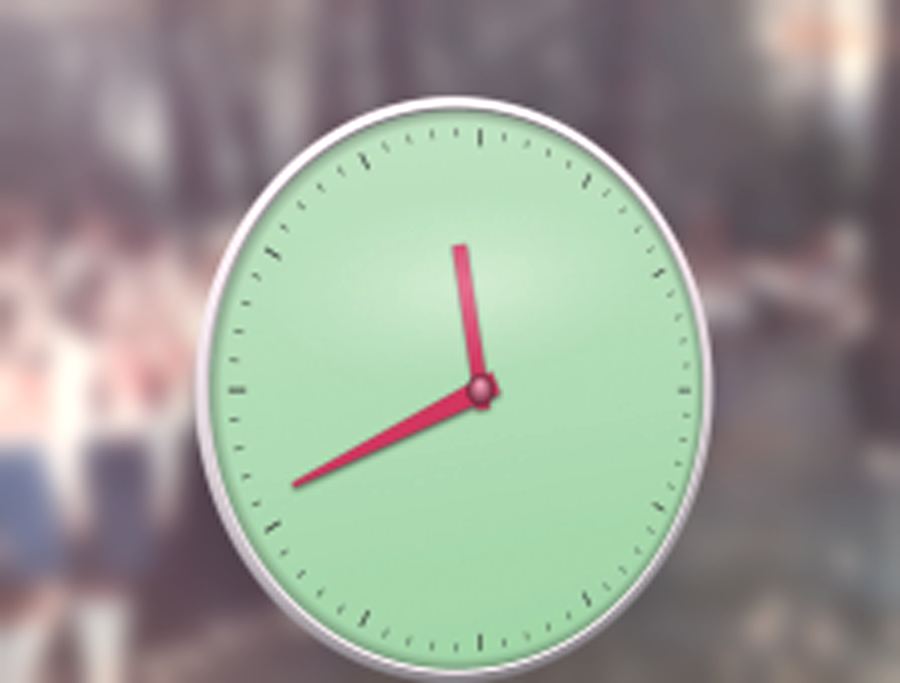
11:41
